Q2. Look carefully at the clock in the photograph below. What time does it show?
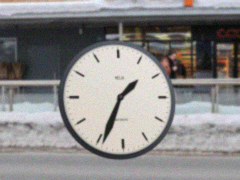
1:34
